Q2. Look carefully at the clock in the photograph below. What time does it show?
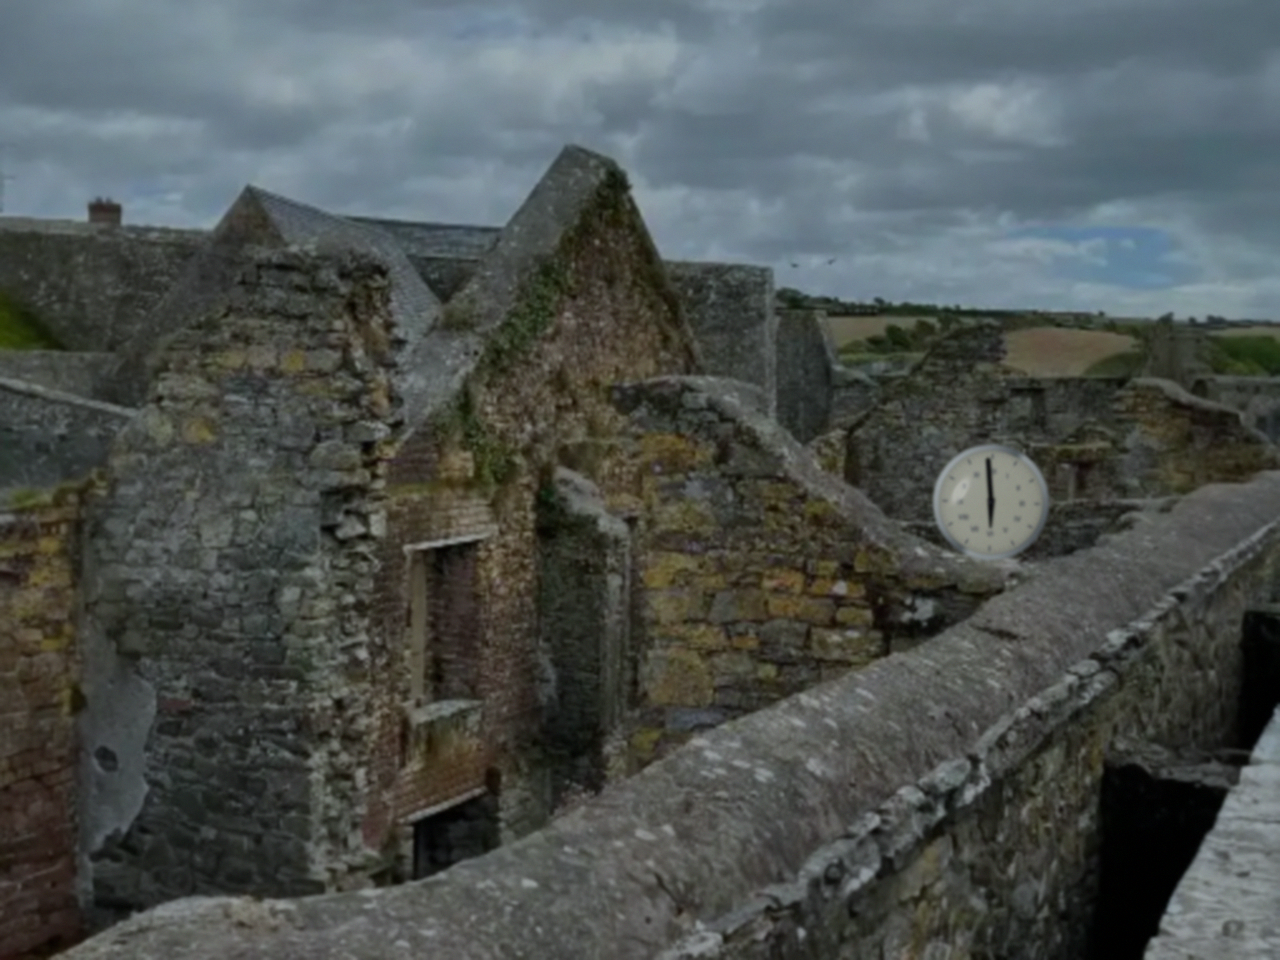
5:59
